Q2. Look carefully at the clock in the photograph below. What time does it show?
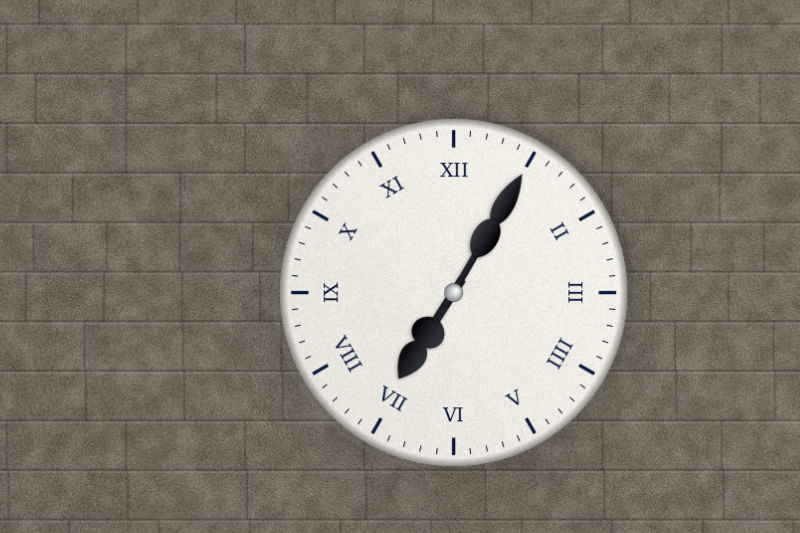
7:05
